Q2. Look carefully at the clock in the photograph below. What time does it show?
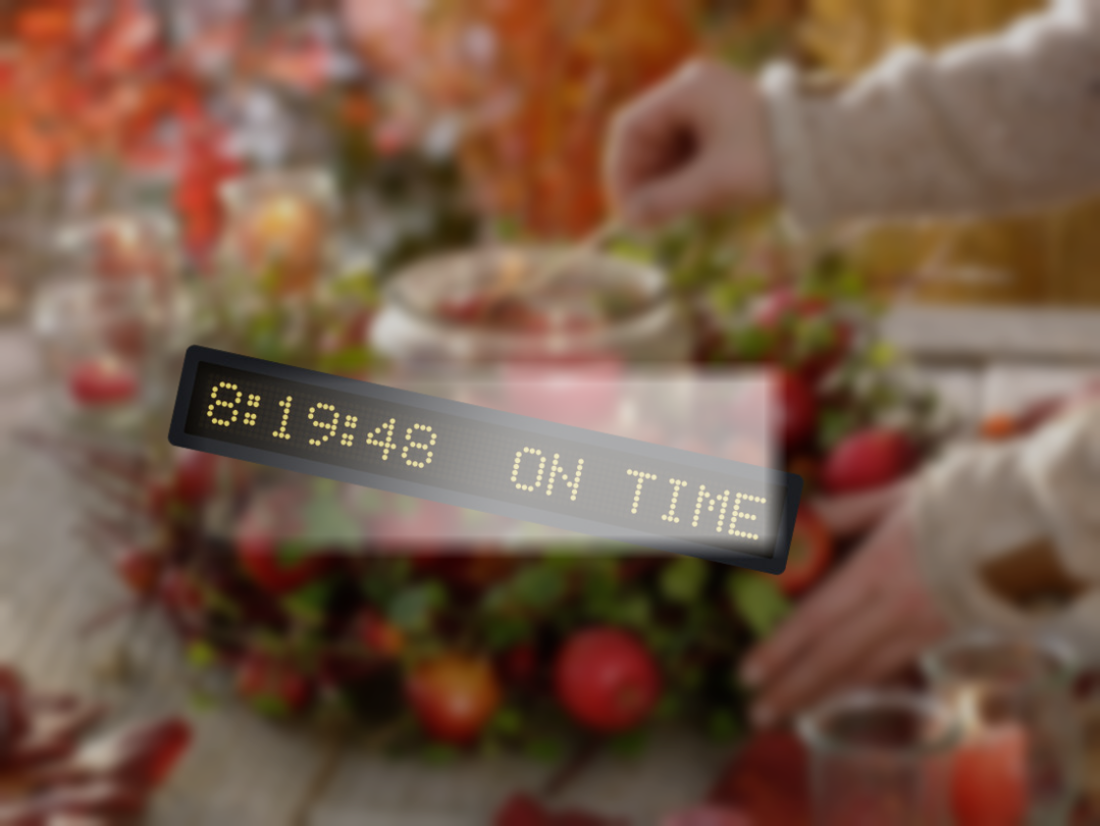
8:19:48
